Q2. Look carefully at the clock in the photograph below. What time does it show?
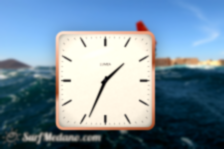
1:34
